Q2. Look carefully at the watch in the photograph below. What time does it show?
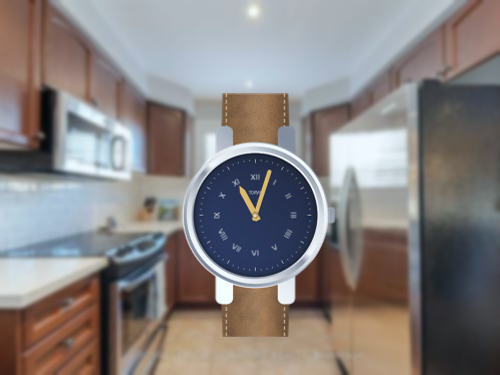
11:03
